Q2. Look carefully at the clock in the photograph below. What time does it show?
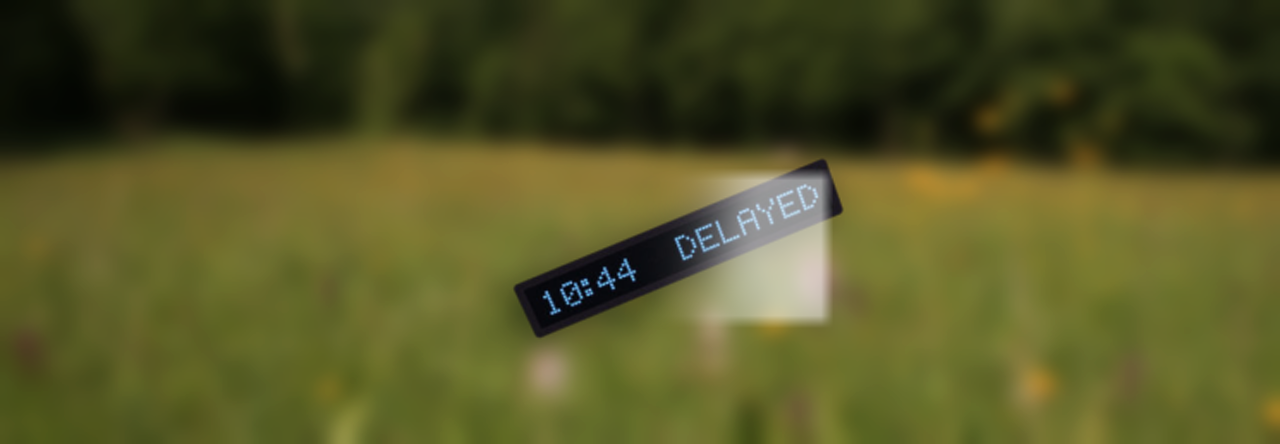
10:44
